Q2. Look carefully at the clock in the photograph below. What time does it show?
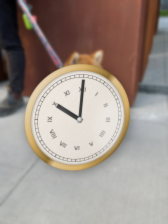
10:00
